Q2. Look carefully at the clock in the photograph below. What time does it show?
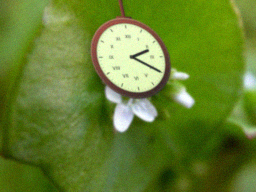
2:20
